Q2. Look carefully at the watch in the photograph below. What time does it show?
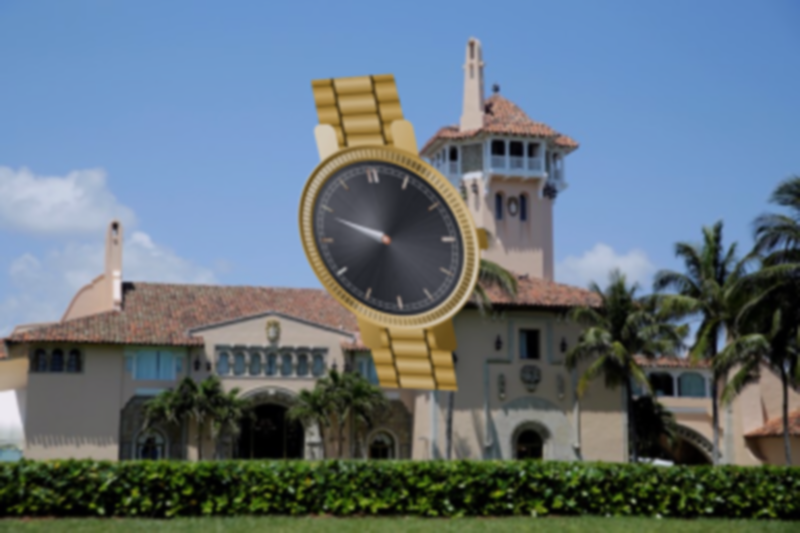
9:49
